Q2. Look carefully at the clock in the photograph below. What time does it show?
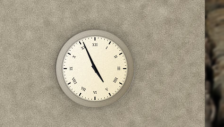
4:56
